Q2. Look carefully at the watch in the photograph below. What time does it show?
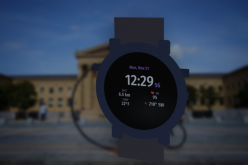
12:29
